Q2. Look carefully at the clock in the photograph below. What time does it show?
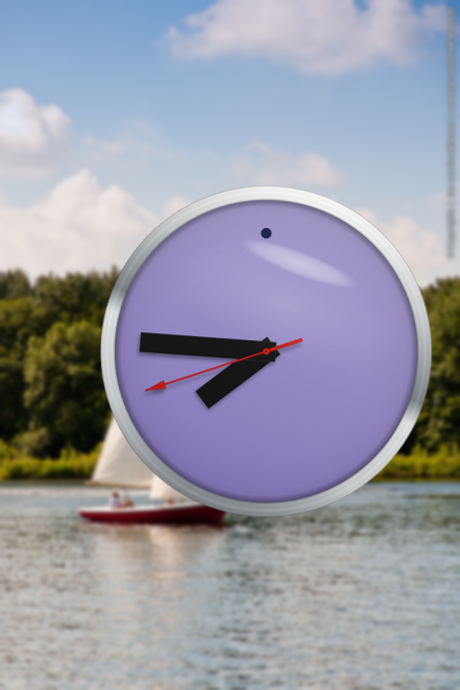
7:45:42
